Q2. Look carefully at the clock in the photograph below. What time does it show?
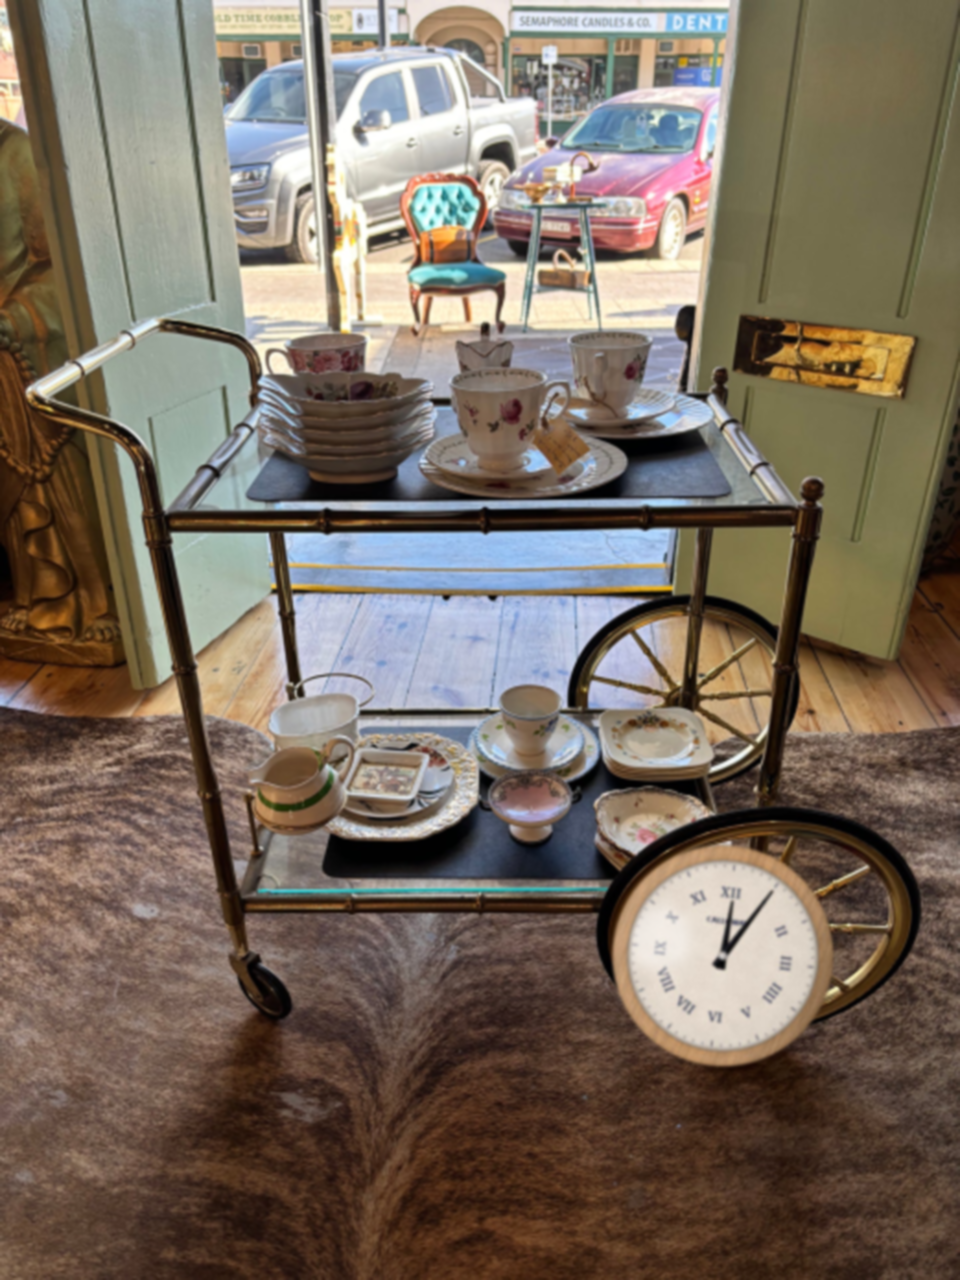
12:05
